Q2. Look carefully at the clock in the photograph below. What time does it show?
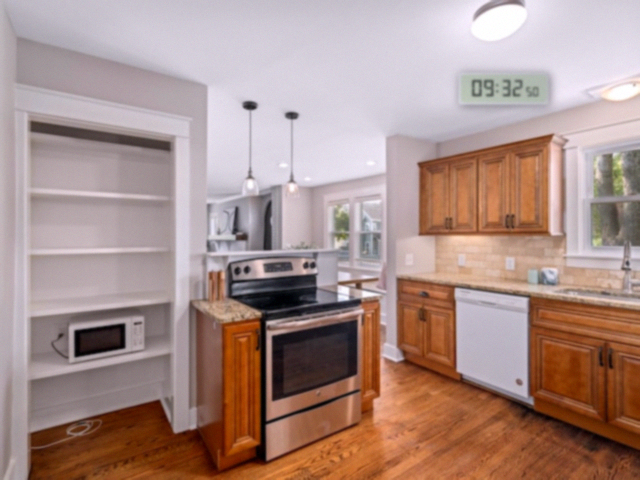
9:32
